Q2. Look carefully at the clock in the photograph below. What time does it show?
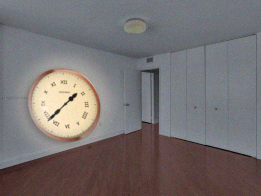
1:38
